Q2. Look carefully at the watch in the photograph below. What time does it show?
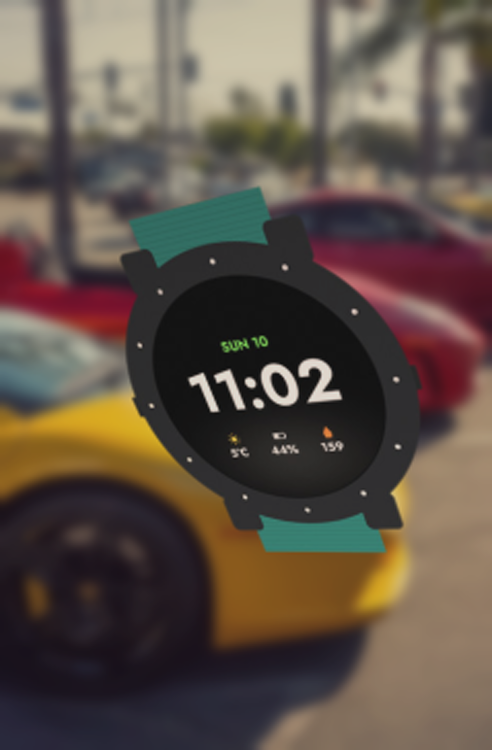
11:02
